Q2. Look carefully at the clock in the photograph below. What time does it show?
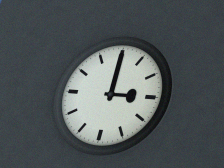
3:00
